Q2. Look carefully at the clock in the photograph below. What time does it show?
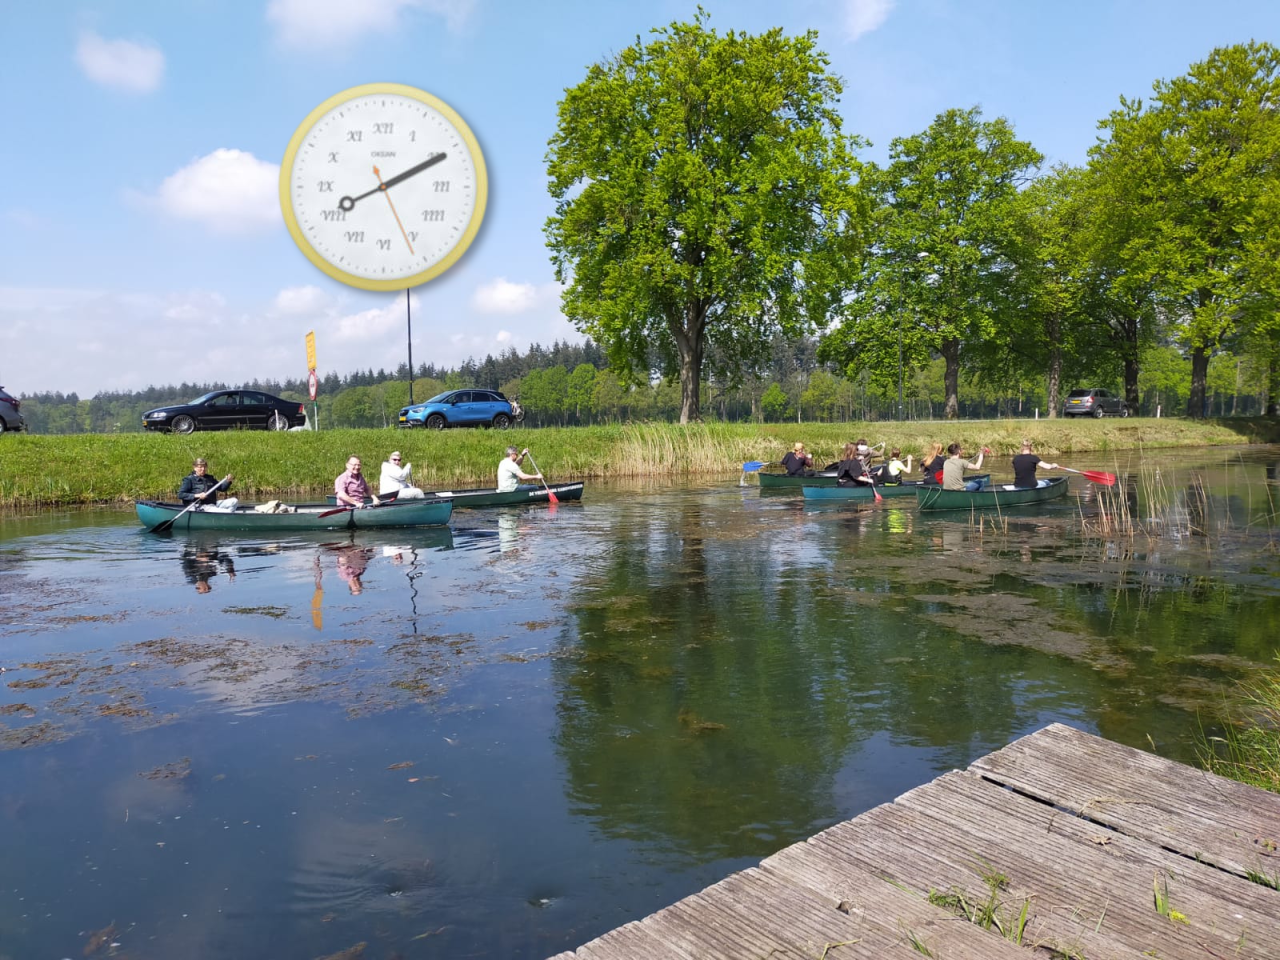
8:10:26
